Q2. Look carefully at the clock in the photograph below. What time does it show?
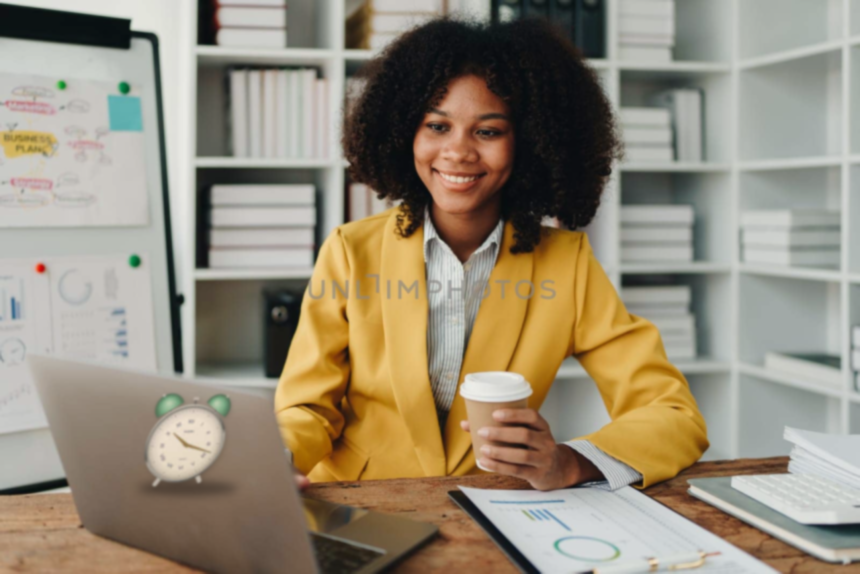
10:18
